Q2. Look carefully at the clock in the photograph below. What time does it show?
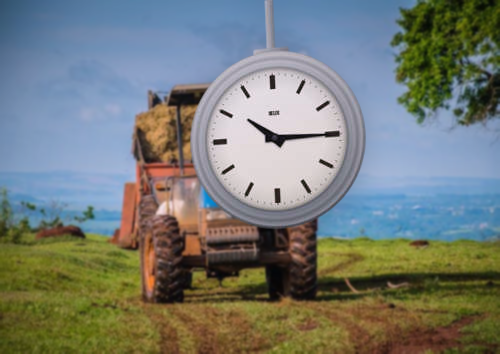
10:15
